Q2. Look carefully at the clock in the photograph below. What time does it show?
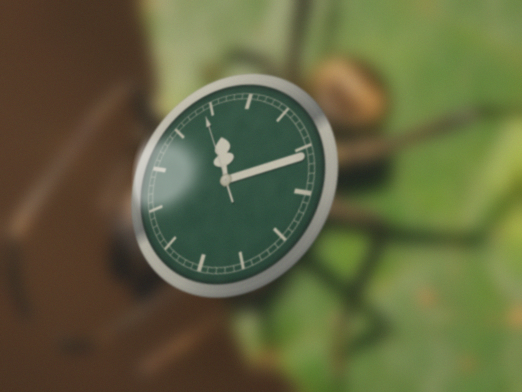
11:10:54
